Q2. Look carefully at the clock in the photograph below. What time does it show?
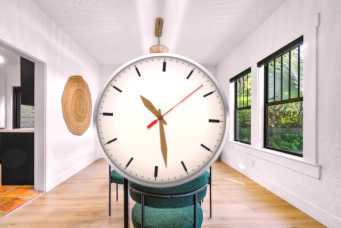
10:28:08
